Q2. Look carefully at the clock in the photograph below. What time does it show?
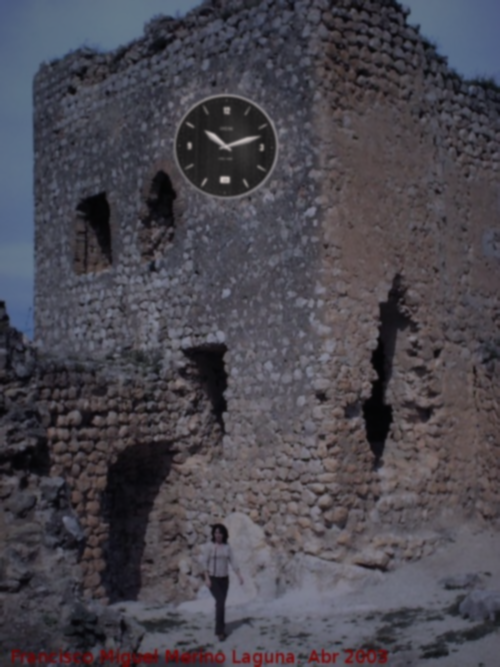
10:12
